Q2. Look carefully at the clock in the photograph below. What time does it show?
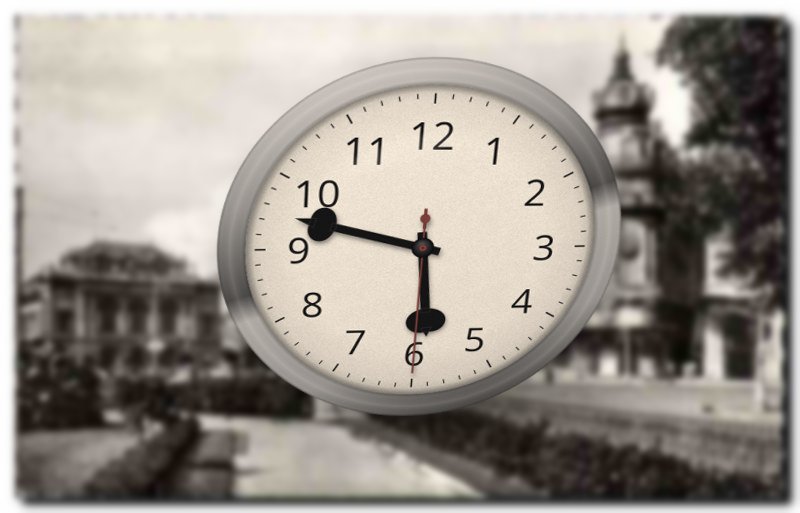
5:47:30
